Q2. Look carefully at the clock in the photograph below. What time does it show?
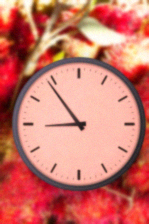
8:54
